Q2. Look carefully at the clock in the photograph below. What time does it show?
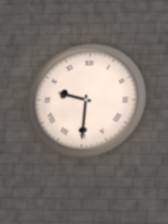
9:30
